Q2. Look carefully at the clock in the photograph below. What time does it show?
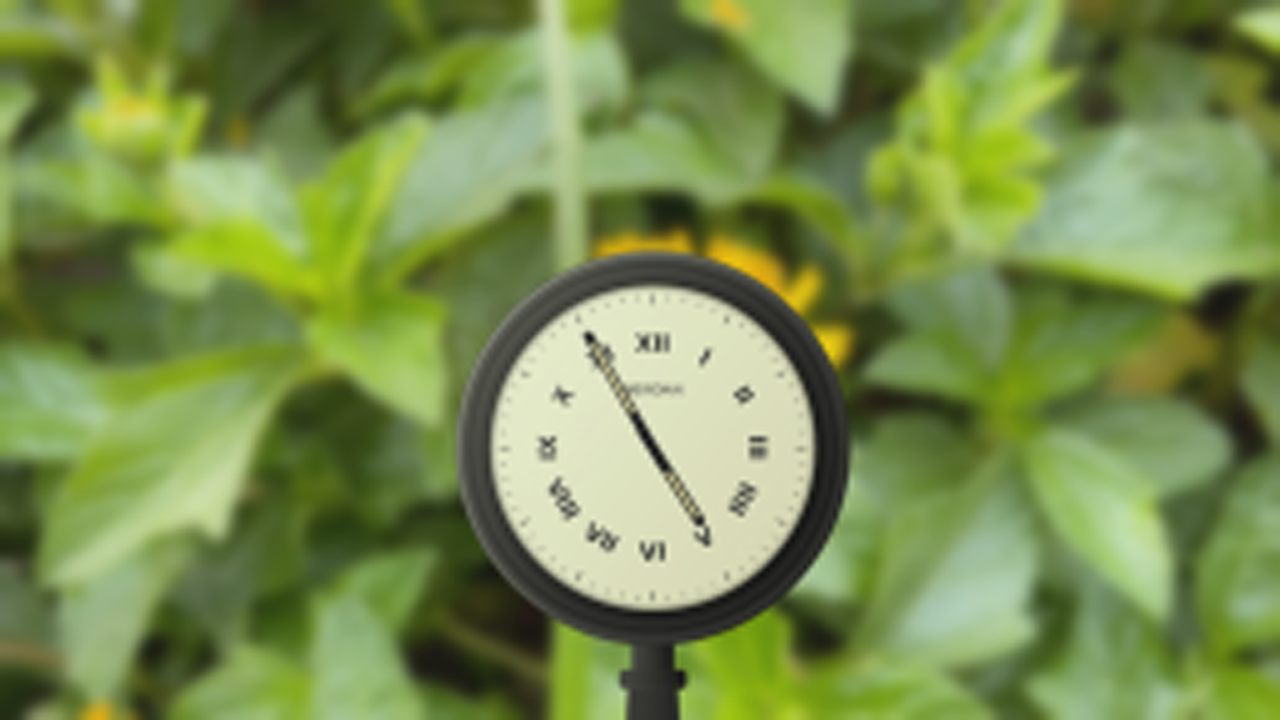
4:55
